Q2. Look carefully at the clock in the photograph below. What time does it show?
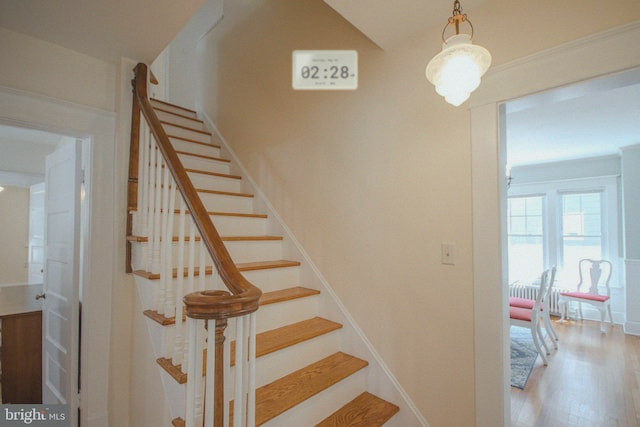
2:28
